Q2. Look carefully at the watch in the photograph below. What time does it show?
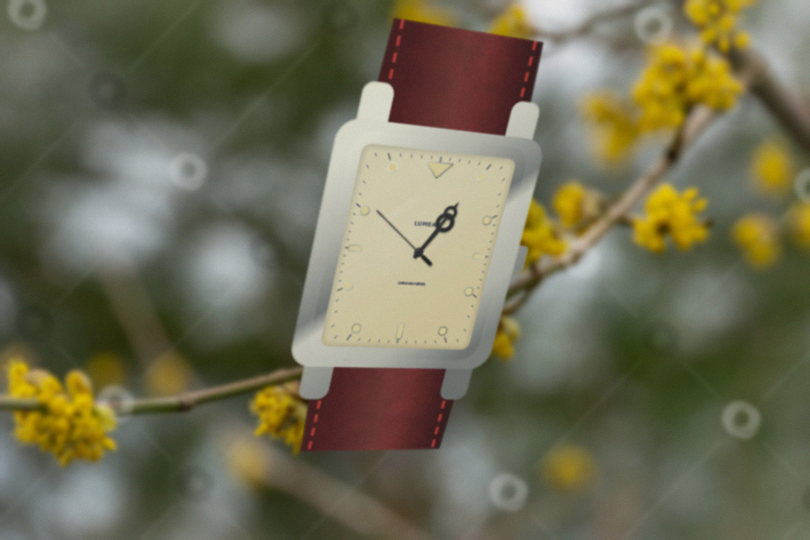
1:04:51
